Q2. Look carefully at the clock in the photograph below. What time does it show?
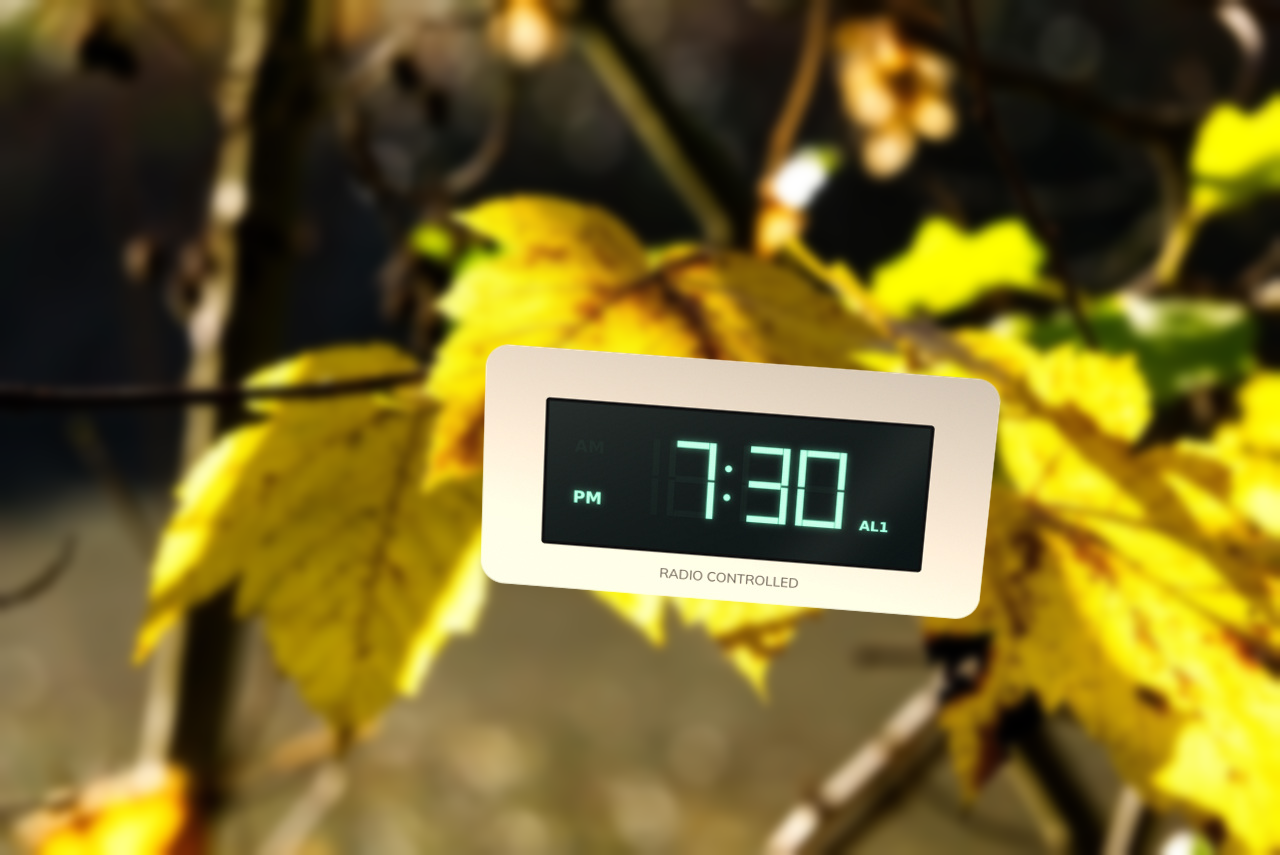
7:30
